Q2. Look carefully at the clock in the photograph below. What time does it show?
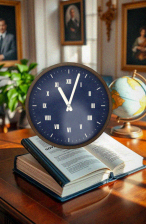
11:03
